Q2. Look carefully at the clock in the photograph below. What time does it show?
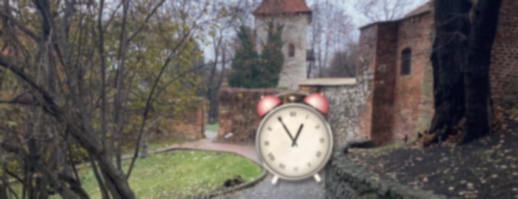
12:55
